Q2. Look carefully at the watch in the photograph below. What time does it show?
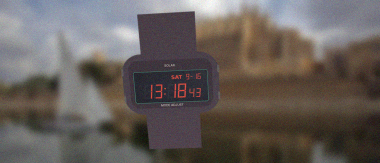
13:18:43
